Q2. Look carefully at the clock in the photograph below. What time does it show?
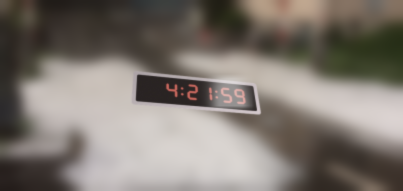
4:21:59
